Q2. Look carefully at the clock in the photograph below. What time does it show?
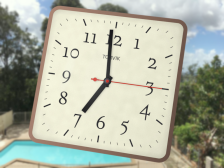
6:59:15
